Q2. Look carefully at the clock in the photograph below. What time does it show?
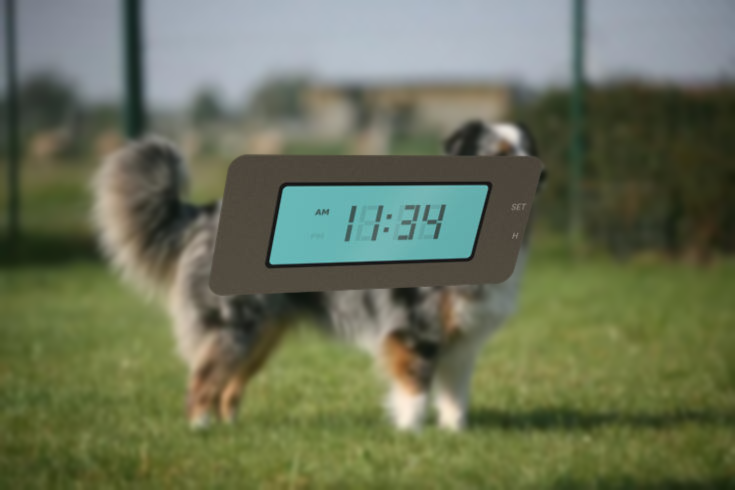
11:34
